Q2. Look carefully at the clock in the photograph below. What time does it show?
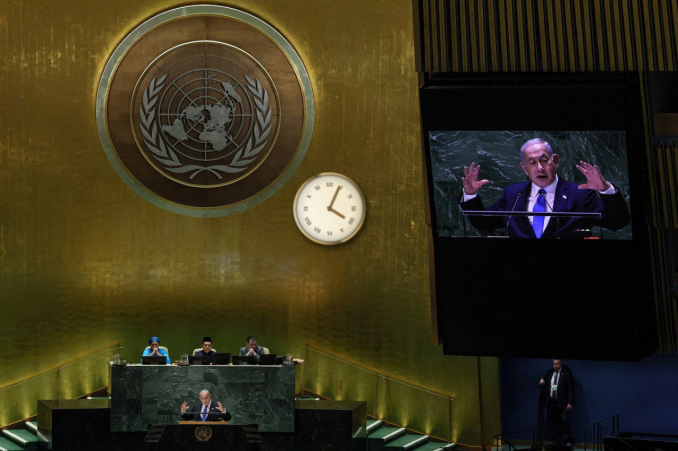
4:04
